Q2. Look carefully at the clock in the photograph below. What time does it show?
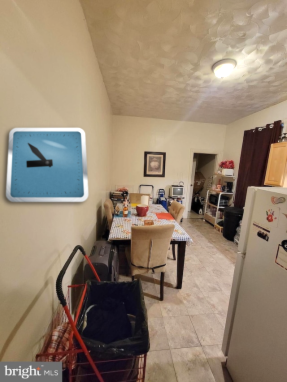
8:53
